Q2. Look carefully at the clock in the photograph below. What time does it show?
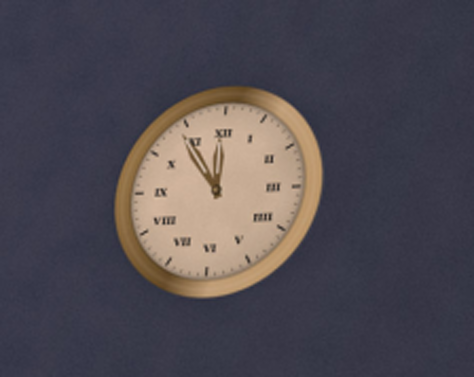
11:54
